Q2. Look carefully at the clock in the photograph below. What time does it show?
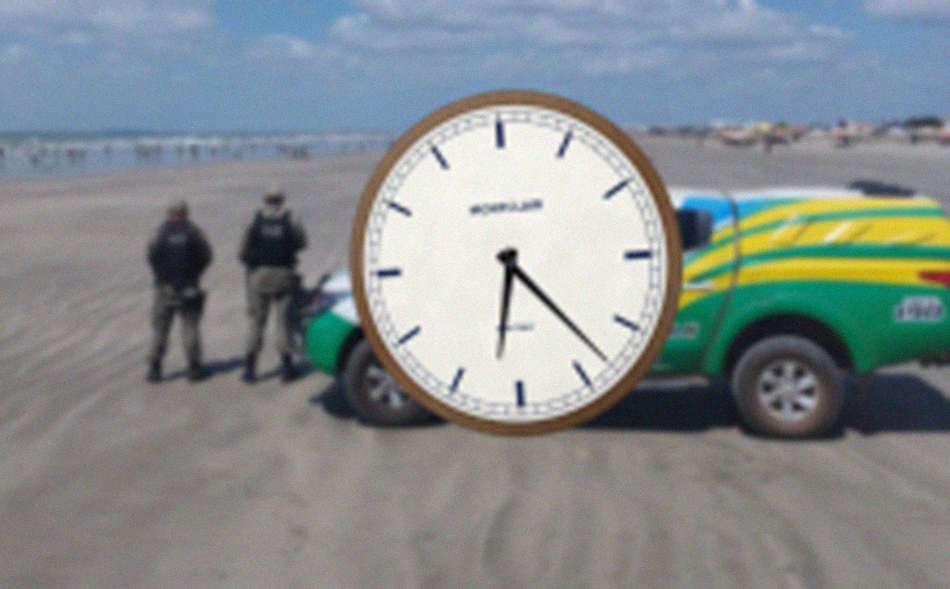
6:23
